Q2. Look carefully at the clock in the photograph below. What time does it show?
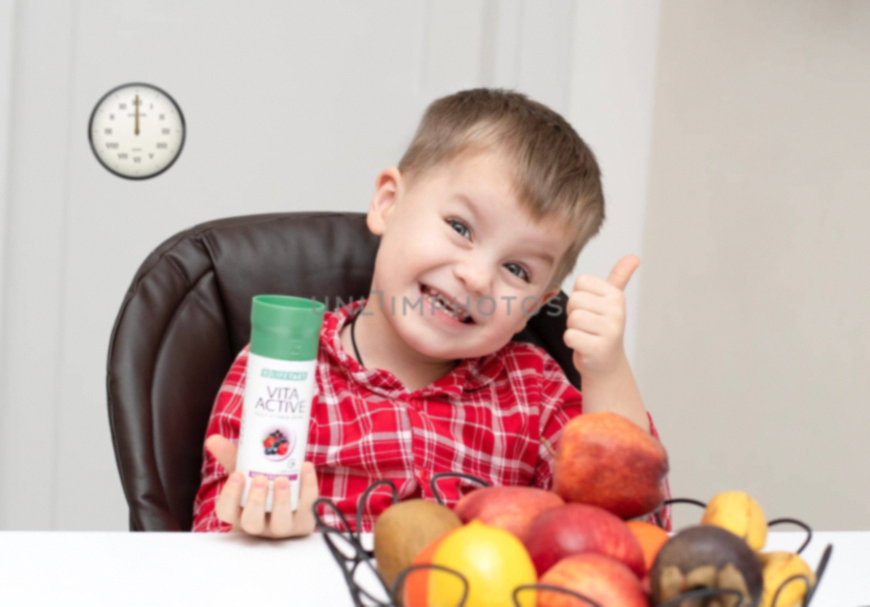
12:00
